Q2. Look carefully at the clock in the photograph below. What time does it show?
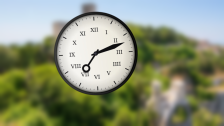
7:12
